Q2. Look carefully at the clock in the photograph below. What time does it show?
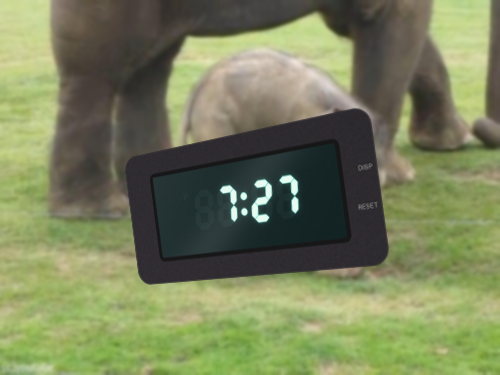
7:27
